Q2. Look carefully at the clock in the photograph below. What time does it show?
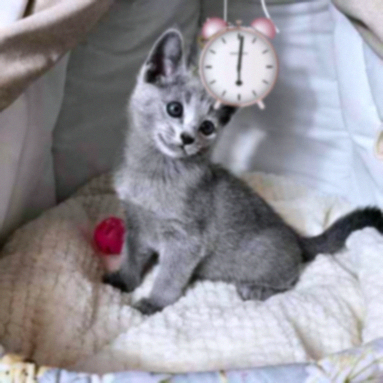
6:01
